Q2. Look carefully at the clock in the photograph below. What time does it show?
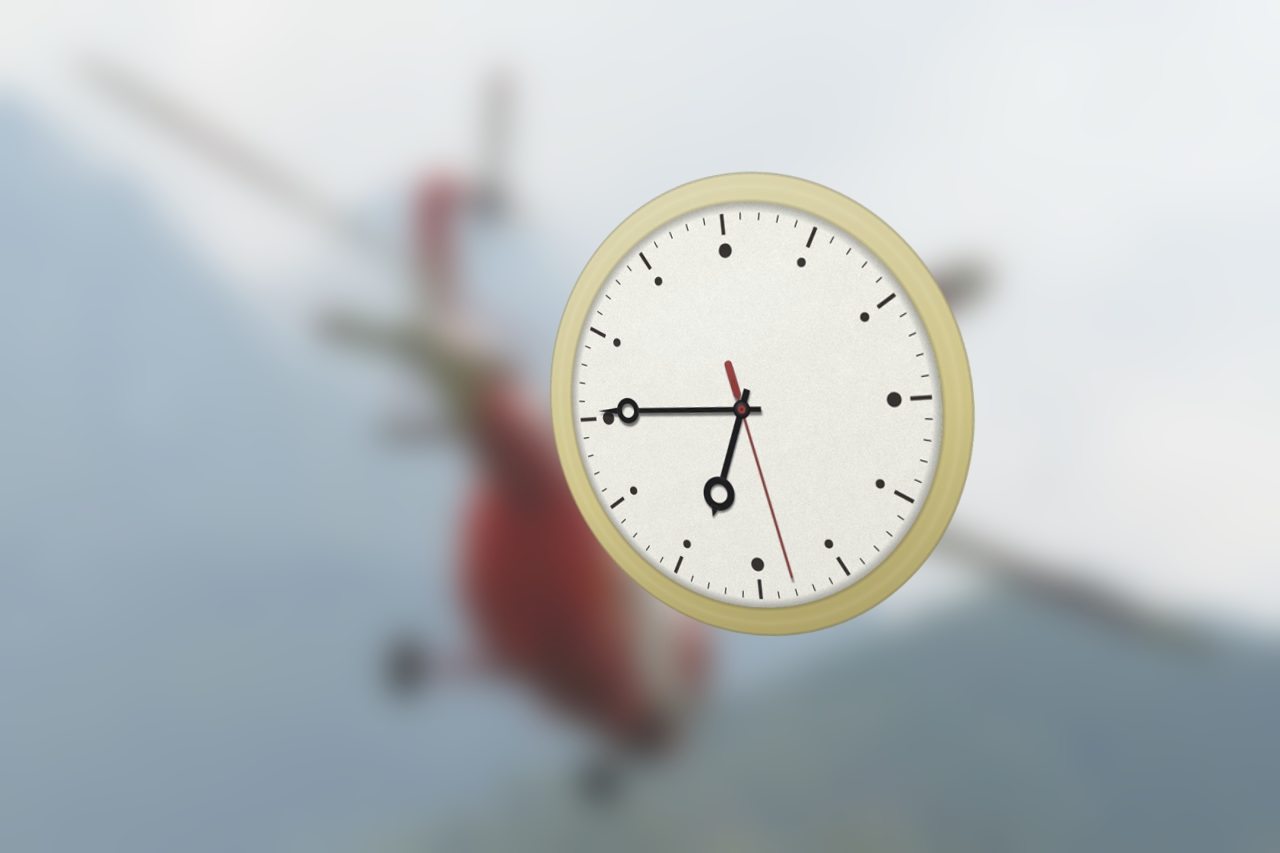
6:45:28
